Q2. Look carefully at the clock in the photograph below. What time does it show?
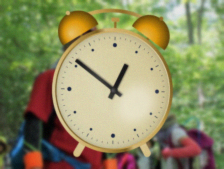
12:51
